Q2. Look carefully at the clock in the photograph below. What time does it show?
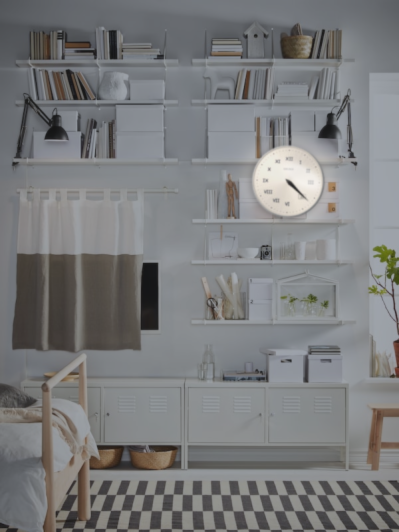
4:22
